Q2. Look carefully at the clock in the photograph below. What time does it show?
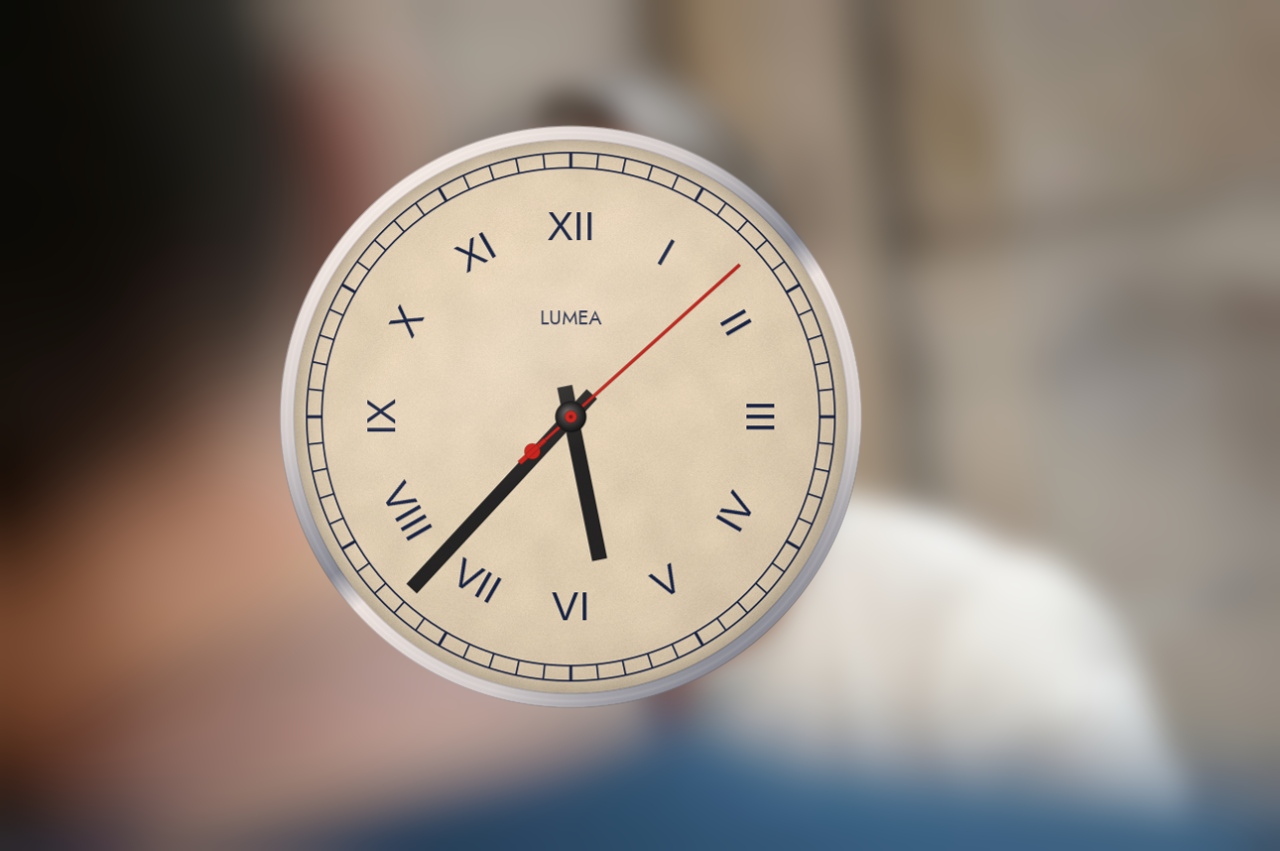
5:37:08
